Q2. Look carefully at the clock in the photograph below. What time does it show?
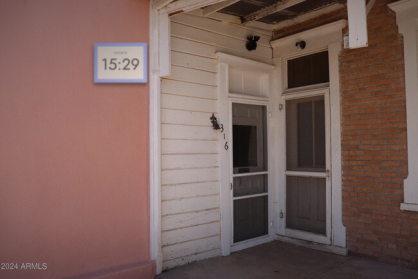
15:29
